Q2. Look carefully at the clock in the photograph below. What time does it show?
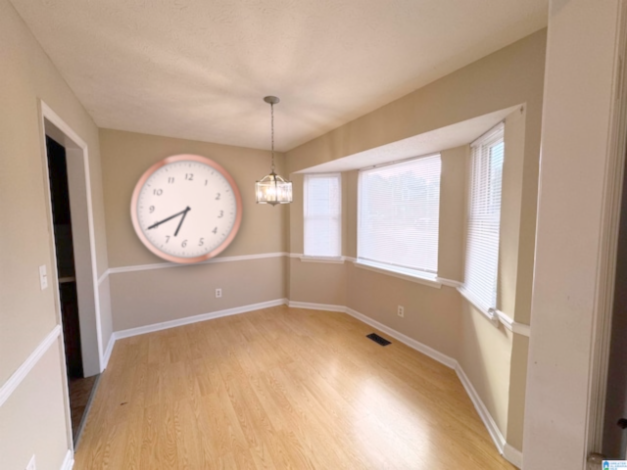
6:40
